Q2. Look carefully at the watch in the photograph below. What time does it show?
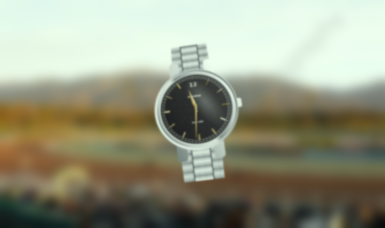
11:31
